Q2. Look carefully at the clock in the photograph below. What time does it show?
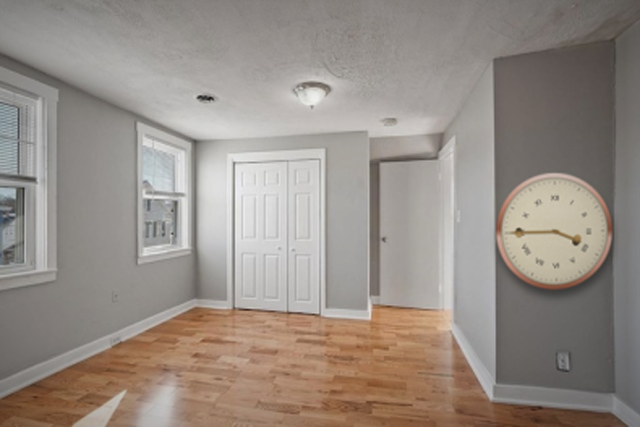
3:45
